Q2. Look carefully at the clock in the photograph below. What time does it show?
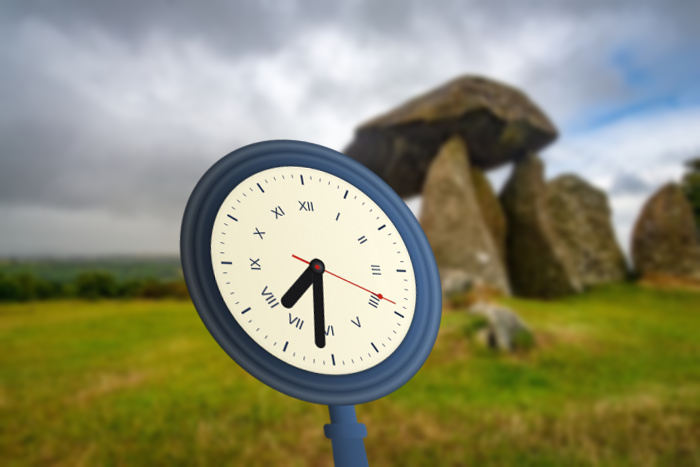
7:31:19
